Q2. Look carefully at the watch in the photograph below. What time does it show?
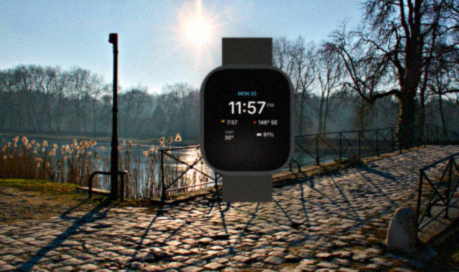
11:57
